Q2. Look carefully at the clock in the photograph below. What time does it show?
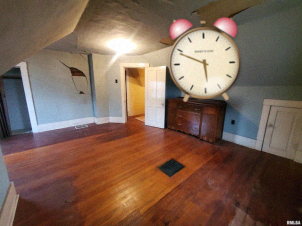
5:49
